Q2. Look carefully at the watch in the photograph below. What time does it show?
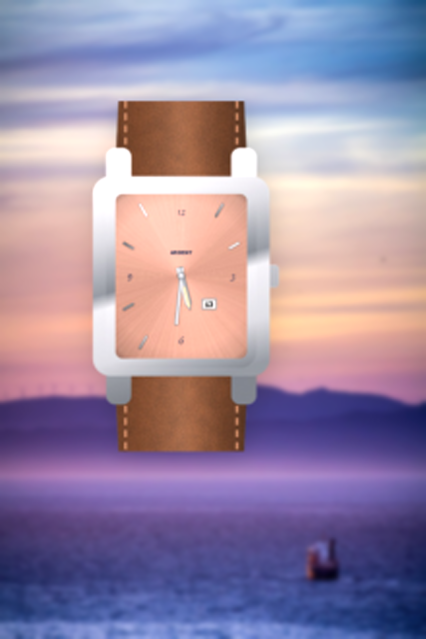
5:31
